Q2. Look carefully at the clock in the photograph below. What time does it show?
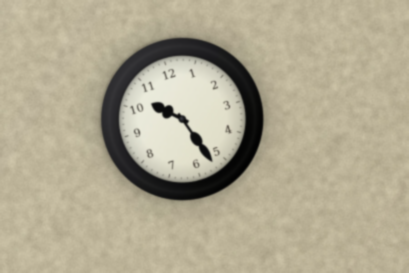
10:27
